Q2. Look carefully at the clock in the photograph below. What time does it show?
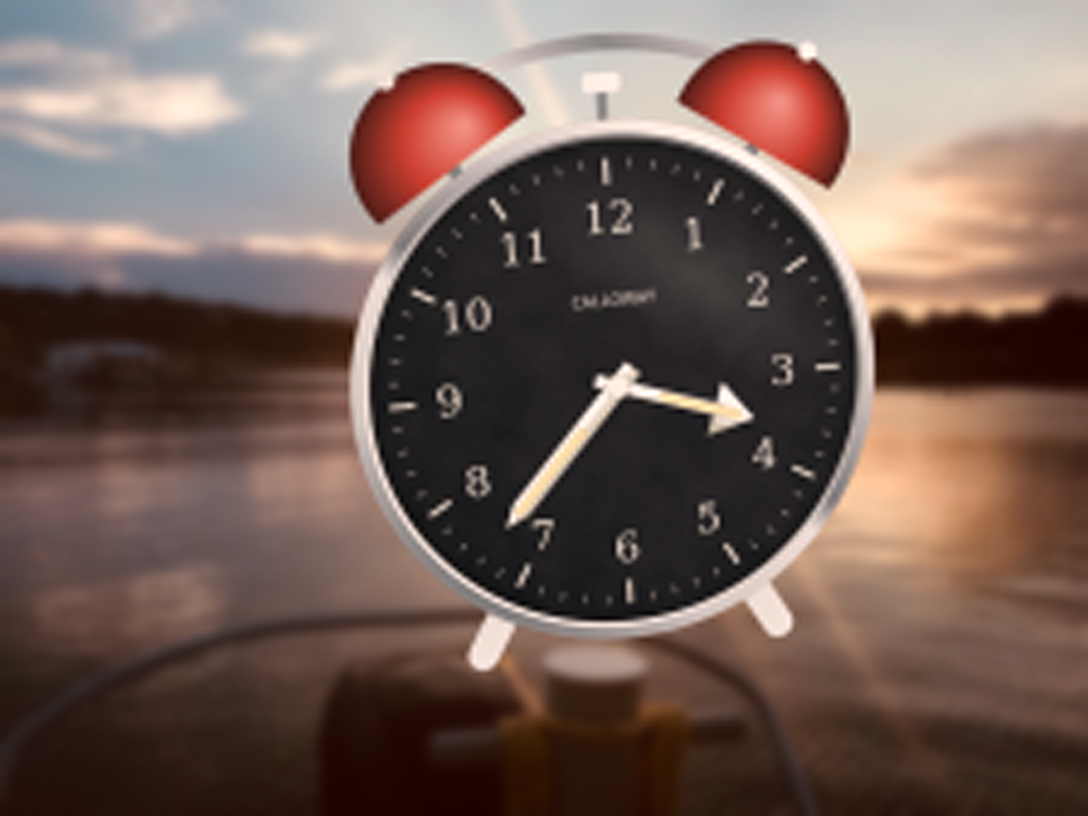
3:37
